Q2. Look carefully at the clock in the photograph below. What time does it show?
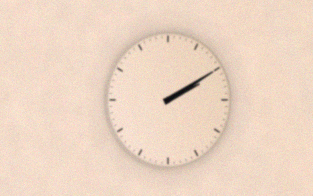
2:10
